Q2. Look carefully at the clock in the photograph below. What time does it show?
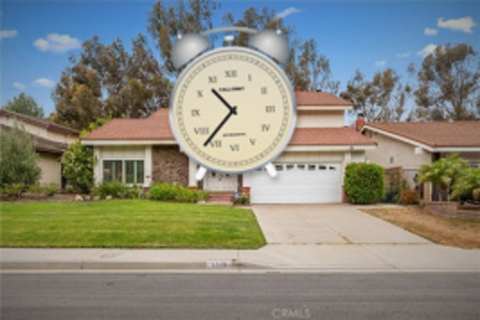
10:37
